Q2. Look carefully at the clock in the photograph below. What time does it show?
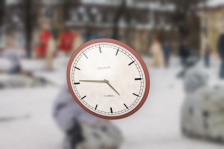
4:46
